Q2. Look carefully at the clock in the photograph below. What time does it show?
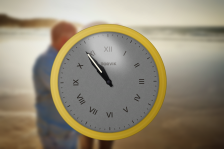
10:54
